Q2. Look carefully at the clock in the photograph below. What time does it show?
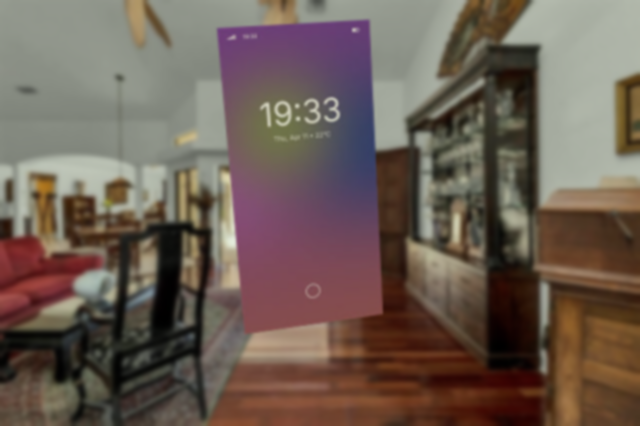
19:33
